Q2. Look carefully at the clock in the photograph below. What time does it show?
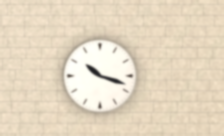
10:18
